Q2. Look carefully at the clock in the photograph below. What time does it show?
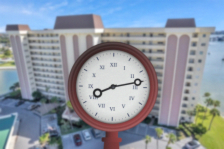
8:13
